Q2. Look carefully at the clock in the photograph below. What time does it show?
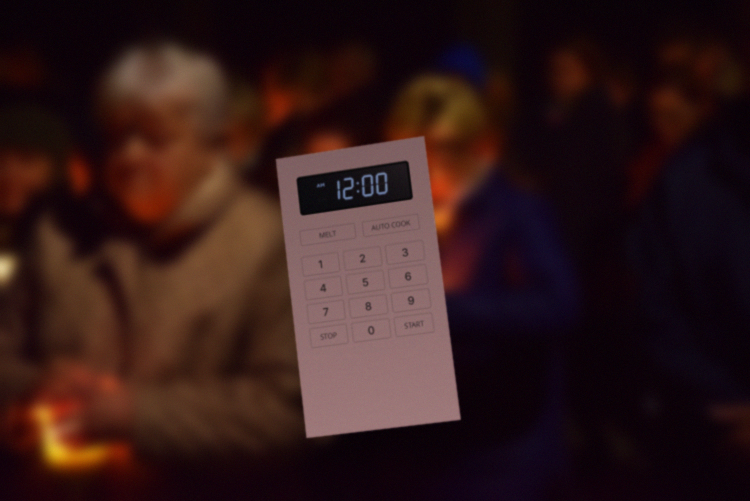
12:00
